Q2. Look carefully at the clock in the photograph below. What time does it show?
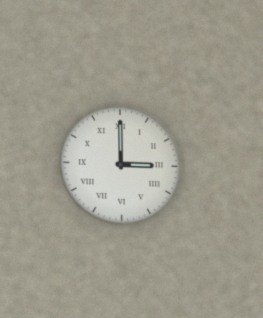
3:00
